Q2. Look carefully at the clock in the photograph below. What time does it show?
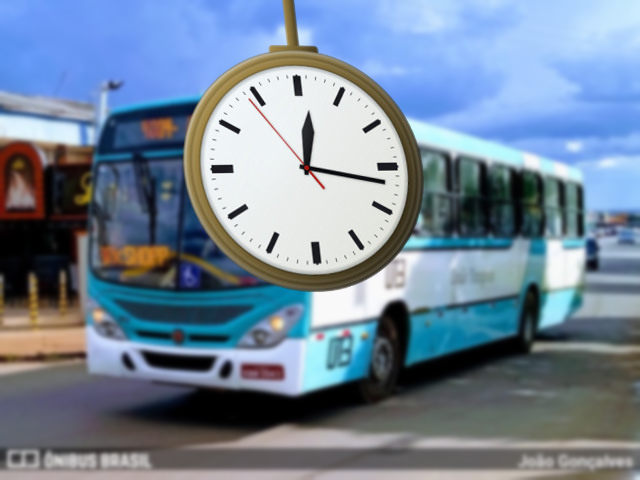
12:16:54
